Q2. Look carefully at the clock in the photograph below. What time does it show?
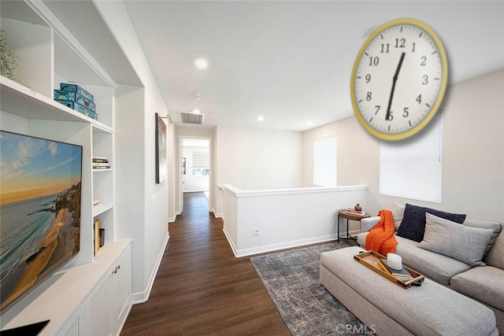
12:31
